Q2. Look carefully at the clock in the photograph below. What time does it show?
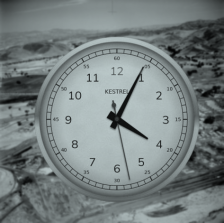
4:04:28
